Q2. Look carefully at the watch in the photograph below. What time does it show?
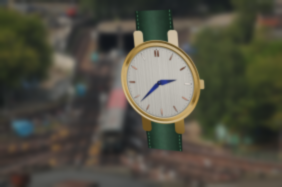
2:38
